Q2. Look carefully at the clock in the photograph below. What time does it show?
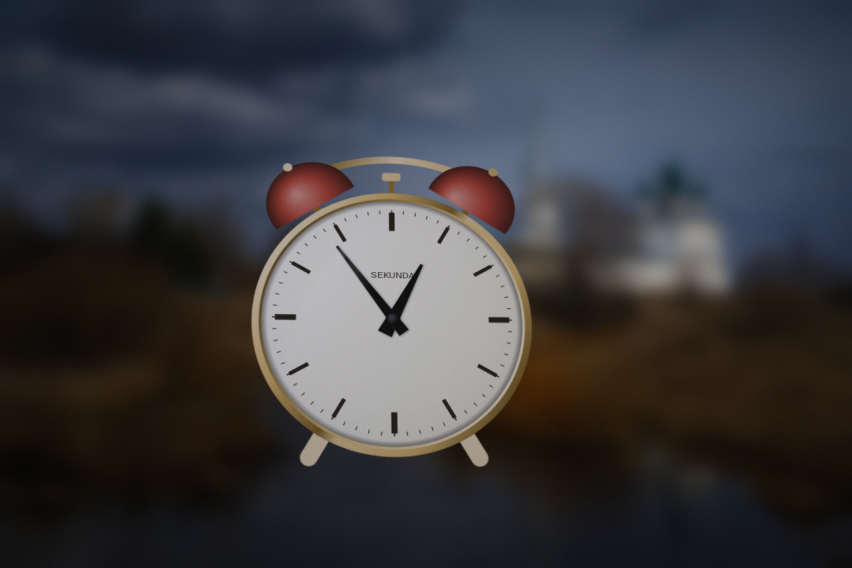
12:54
